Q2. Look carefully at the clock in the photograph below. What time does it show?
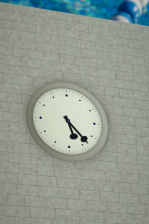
5:23
